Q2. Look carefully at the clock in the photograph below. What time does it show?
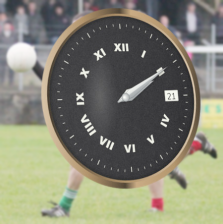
2:10
